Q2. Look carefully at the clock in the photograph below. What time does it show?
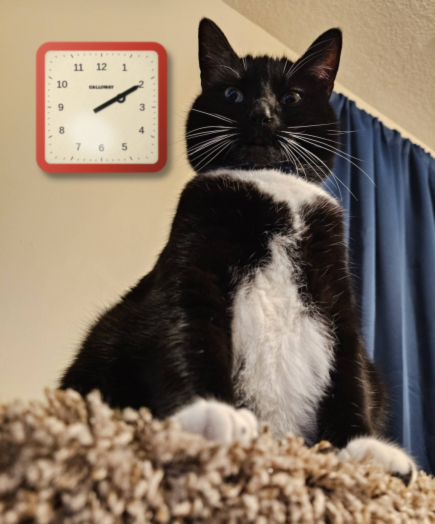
2:10
